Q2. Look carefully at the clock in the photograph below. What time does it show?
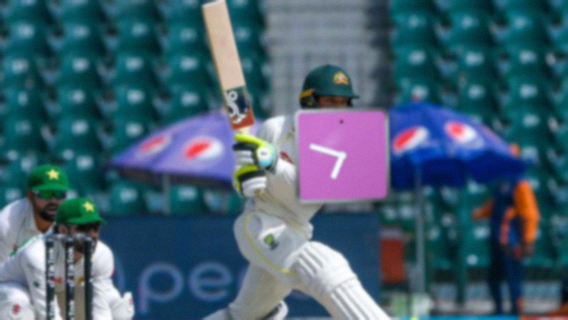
6:48
